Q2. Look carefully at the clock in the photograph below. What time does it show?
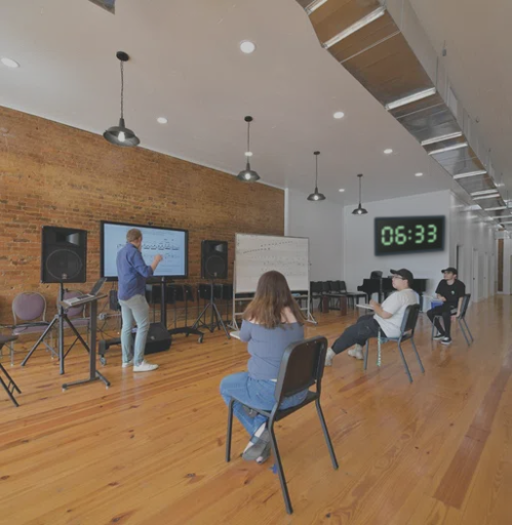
6:33
